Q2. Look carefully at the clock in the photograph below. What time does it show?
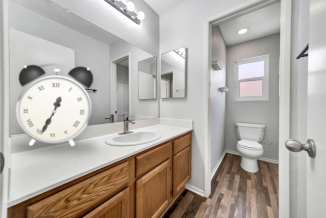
12:34
